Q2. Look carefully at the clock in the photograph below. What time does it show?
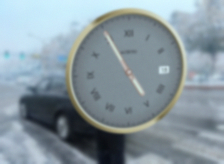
4:55
